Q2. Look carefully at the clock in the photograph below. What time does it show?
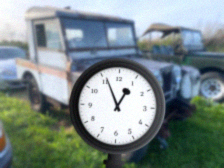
12:56
